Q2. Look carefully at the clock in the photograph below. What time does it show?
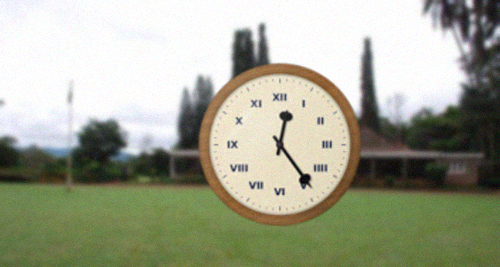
12:24
